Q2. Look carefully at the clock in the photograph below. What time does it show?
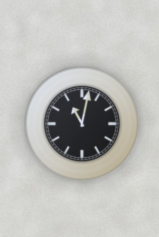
11:02
